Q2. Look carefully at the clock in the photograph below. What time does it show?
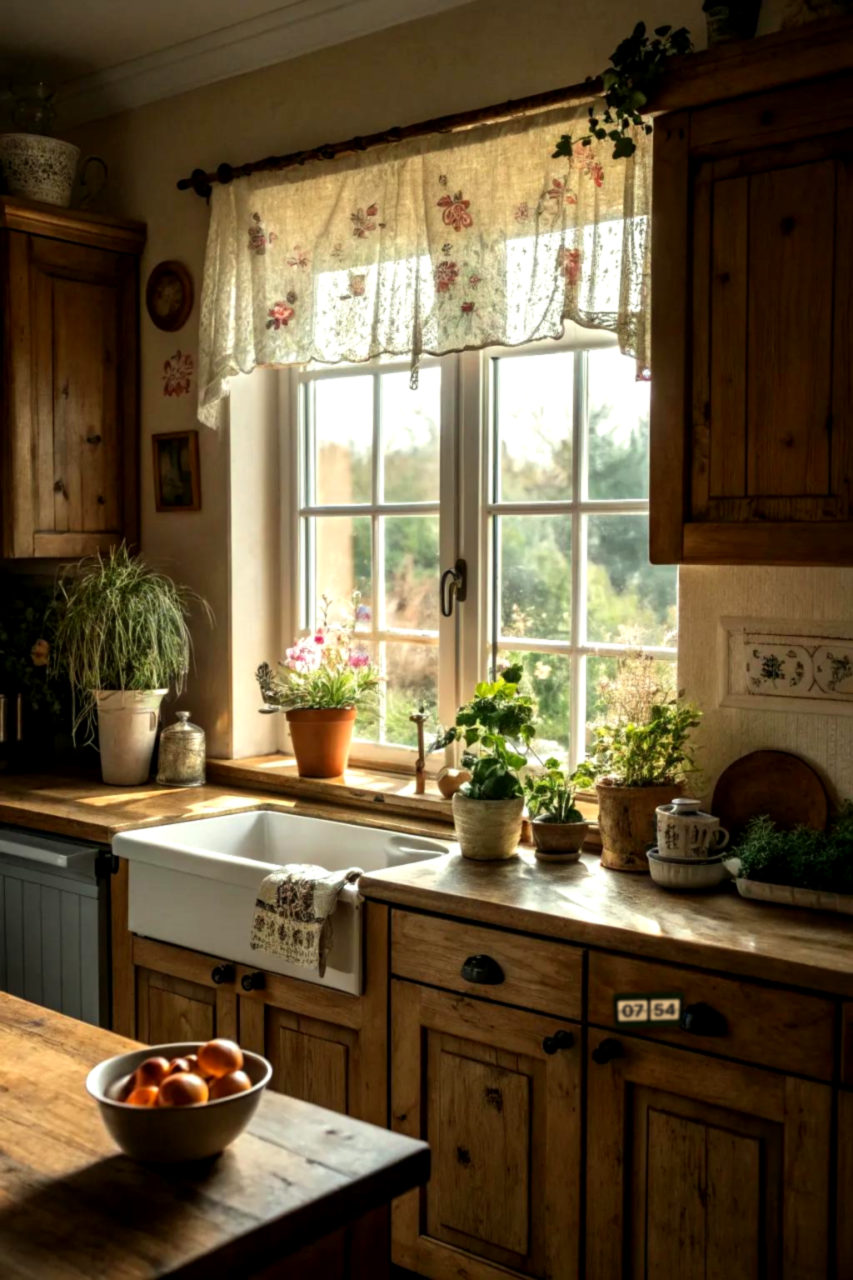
7:54
